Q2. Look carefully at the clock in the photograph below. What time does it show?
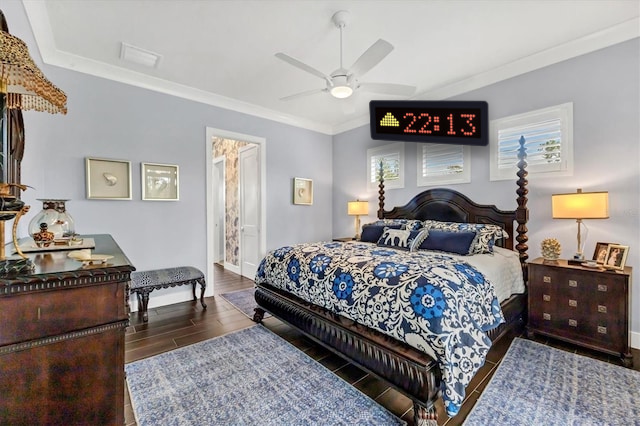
22:13
